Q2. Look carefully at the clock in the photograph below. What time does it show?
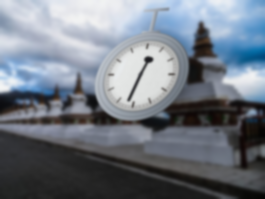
12:32
